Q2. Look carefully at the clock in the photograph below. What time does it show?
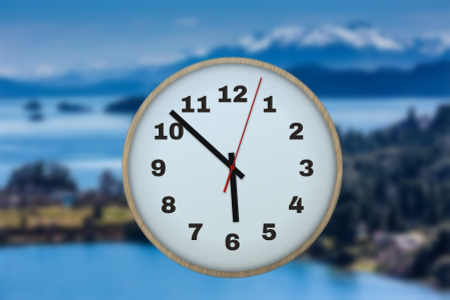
5:52:03
